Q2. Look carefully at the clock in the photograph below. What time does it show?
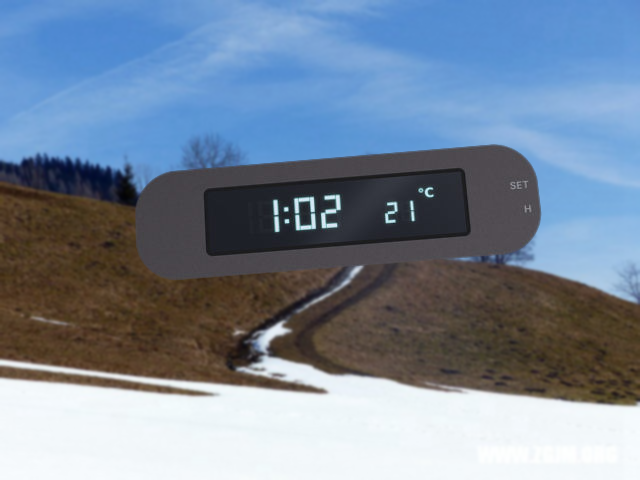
1:02
